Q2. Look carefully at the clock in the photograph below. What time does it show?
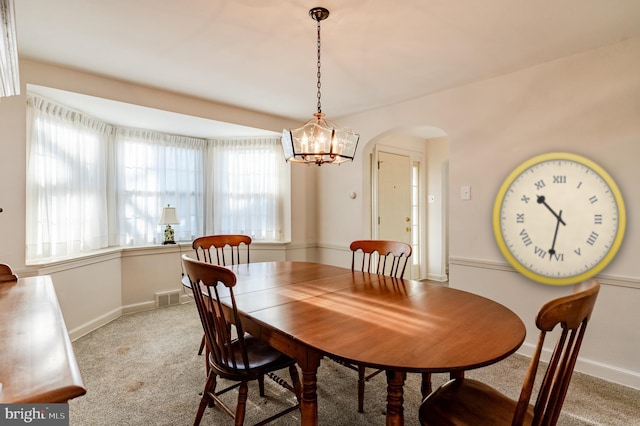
10:32
